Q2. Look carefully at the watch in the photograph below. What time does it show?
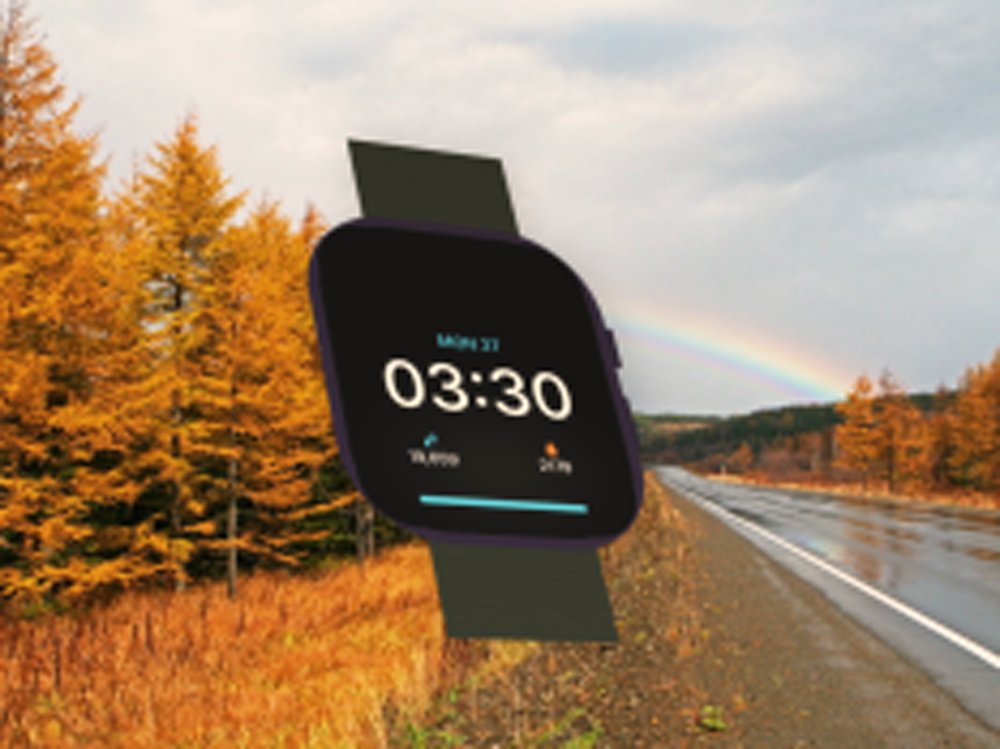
3:30
